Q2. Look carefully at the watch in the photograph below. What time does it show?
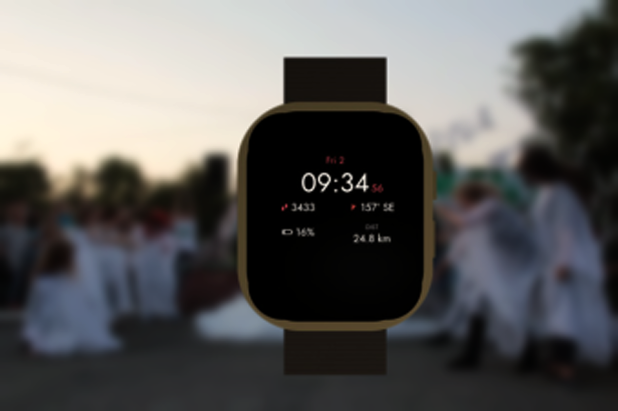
9:34
